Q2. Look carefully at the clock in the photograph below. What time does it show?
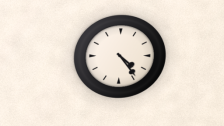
4:24
